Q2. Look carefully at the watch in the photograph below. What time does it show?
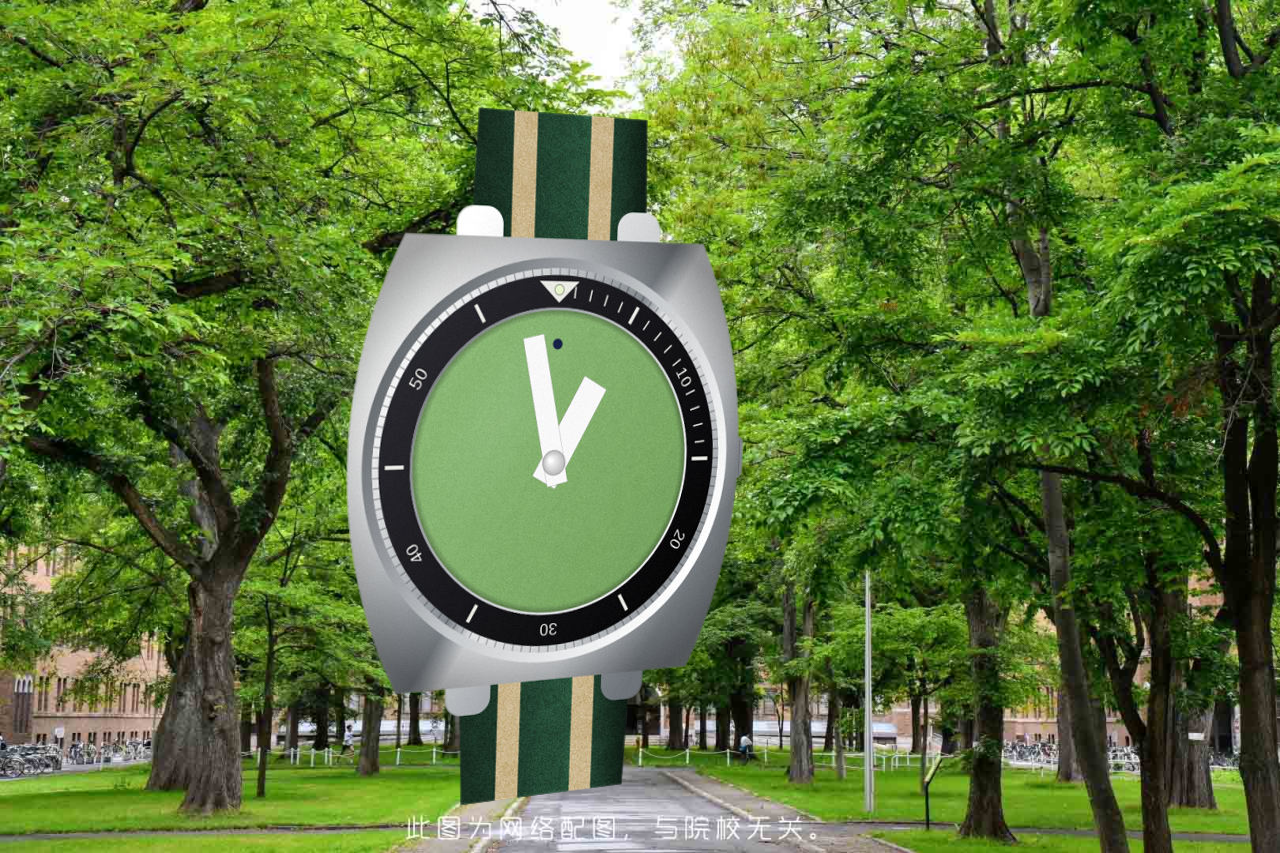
12:58
